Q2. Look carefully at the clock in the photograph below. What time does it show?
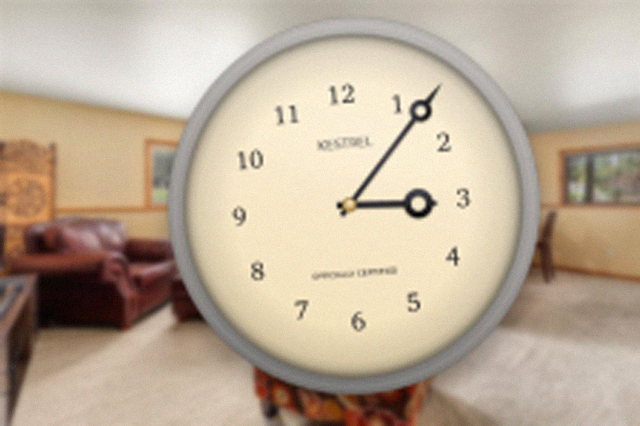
3:07
